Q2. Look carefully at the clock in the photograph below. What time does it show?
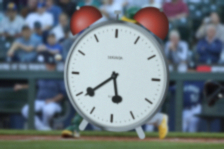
5:39
